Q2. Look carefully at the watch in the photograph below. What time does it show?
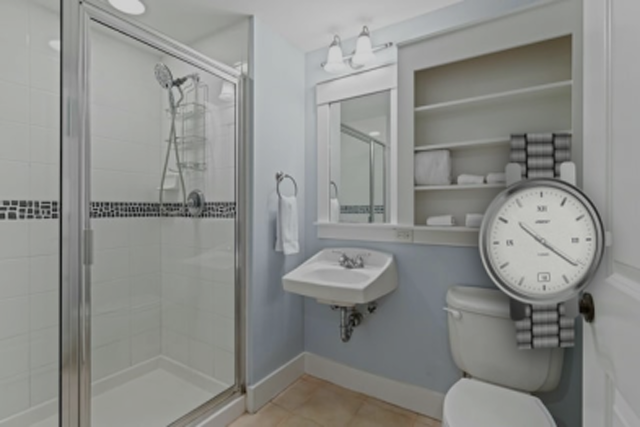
10:21
